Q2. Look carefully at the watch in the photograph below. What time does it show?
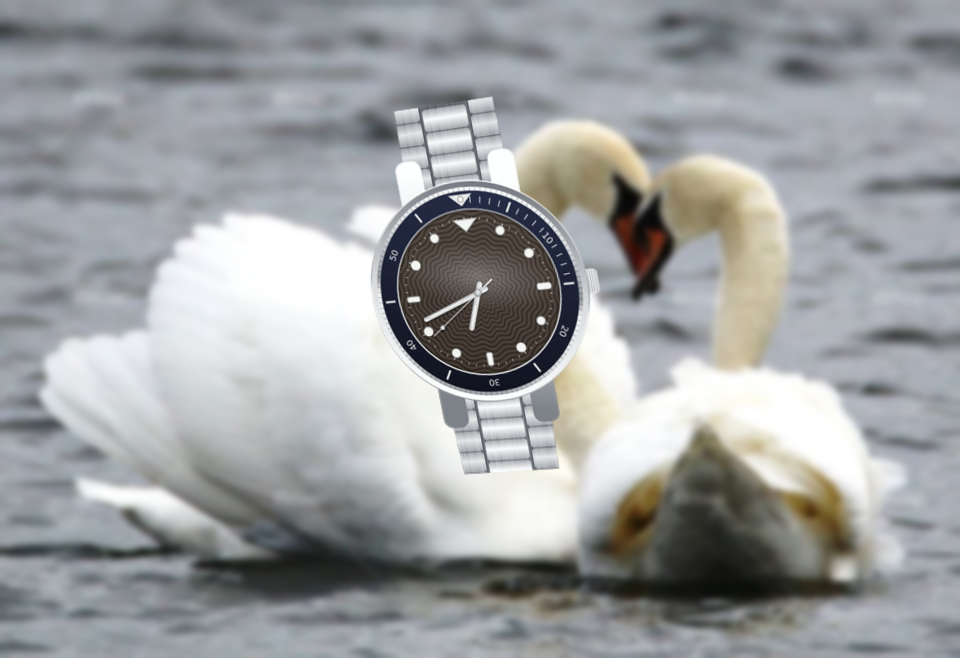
6:41:39
